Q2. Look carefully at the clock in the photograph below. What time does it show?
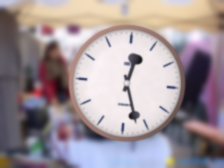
12:27
